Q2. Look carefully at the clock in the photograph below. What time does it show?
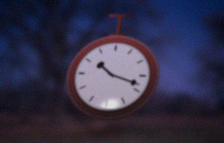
10:18
